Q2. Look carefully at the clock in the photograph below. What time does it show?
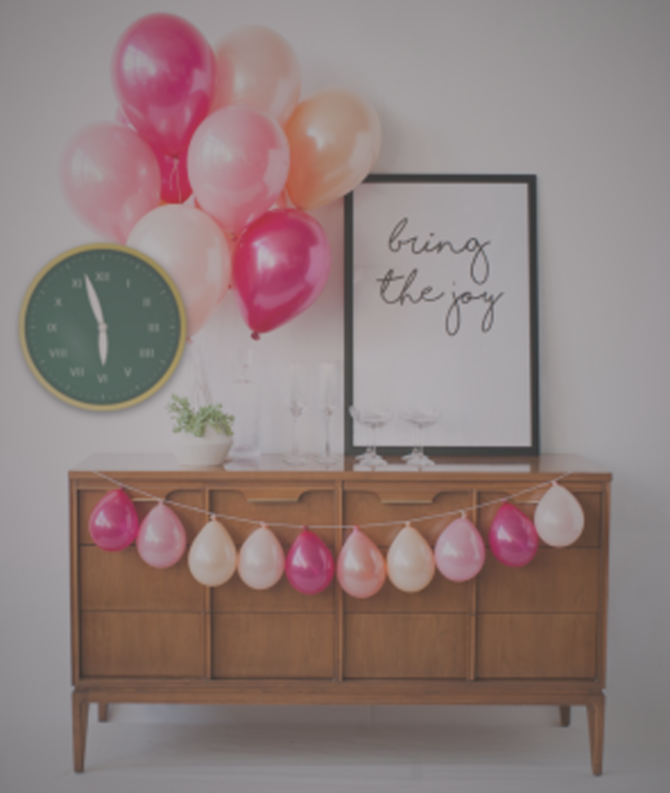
5:57
